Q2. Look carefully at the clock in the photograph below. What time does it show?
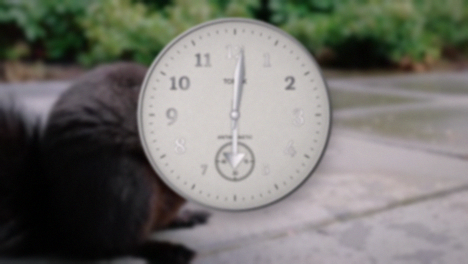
6:01
